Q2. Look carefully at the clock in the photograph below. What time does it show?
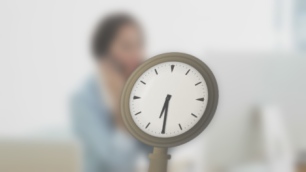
6:30
